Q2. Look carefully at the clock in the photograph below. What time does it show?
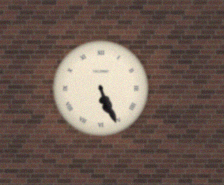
5:26
